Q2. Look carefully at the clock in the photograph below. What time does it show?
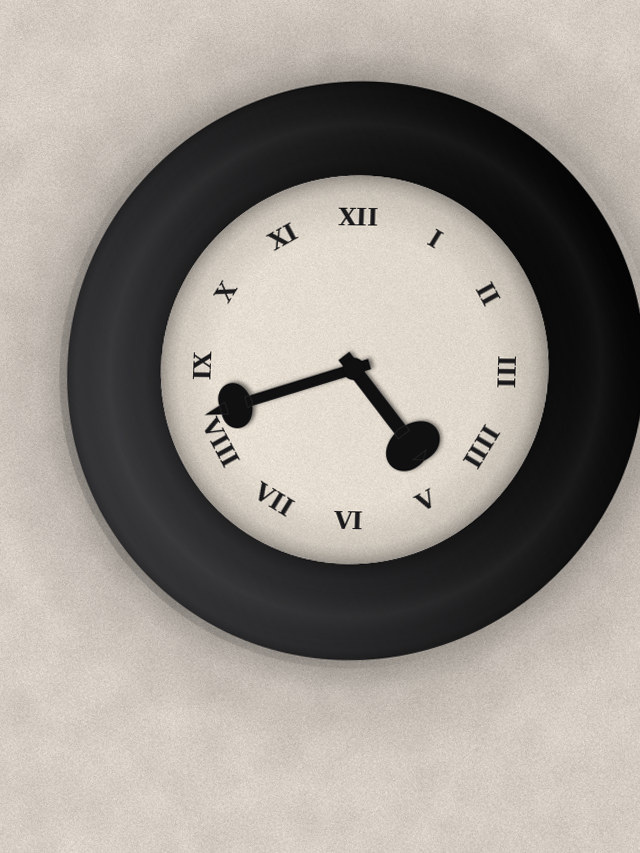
4:42
